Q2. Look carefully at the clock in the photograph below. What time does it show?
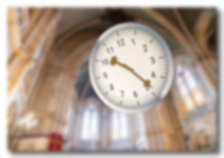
10:24
